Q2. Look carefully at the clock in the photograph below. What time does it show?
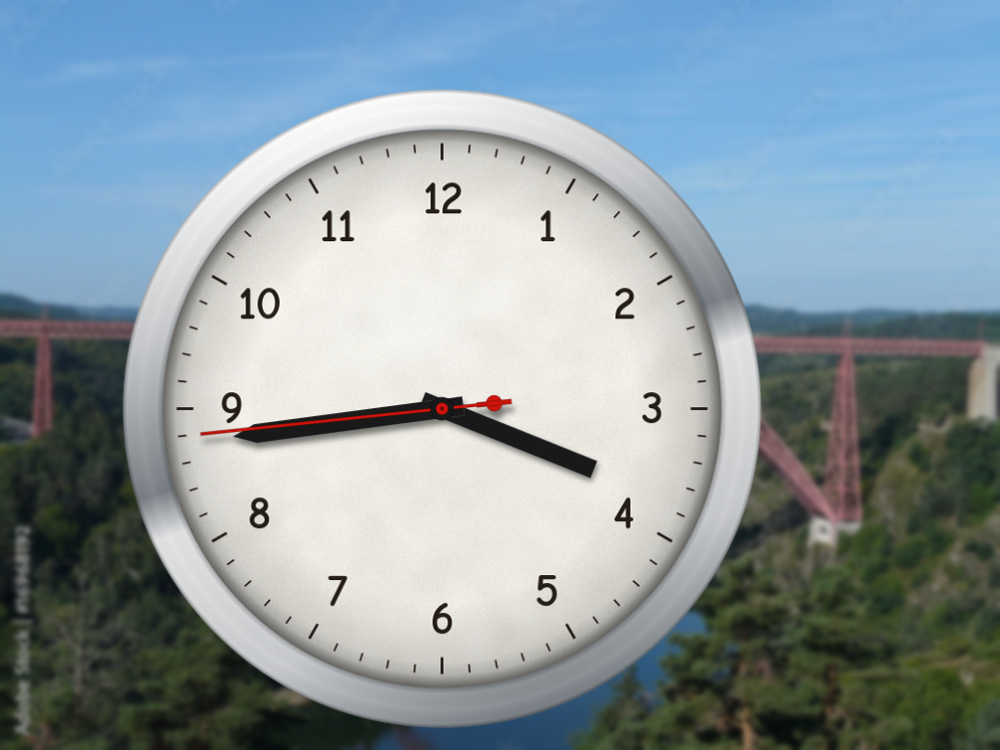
3:43:44
